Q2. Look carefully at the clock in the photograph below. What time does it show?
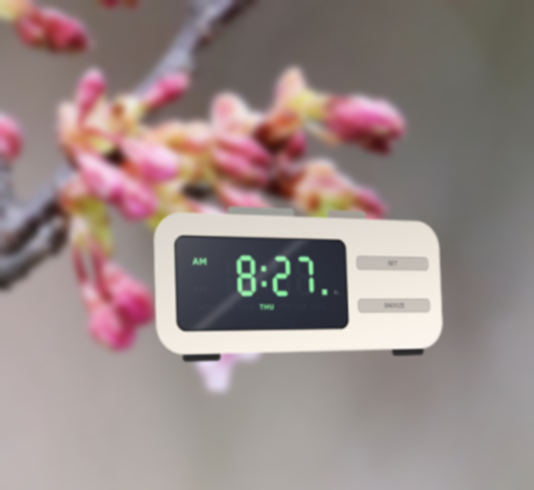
8:27
